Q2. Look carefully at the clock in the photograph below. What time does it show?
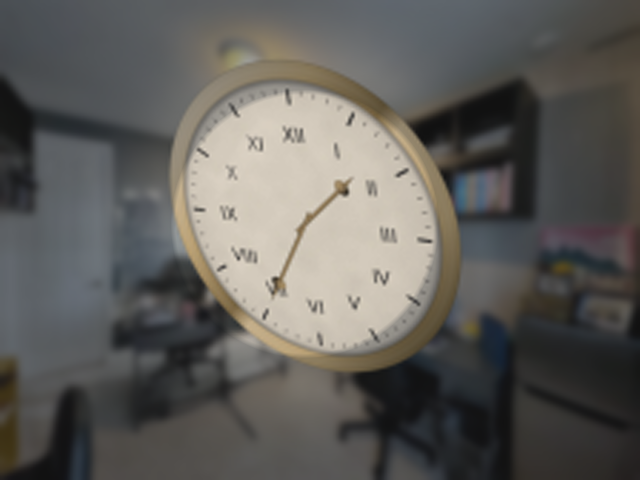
1:35
